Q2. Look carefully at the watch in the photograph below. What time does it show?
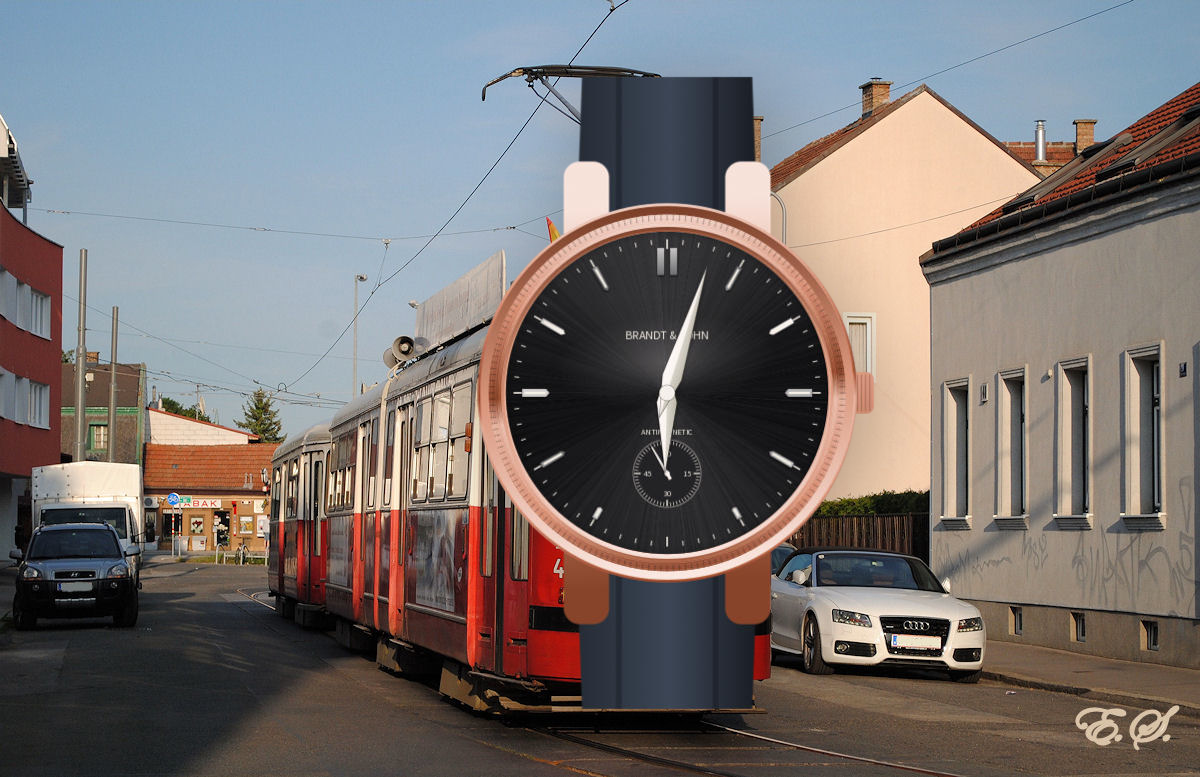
6:02:55
